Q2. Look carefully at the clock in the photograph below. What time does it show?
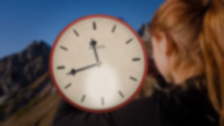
11:43
